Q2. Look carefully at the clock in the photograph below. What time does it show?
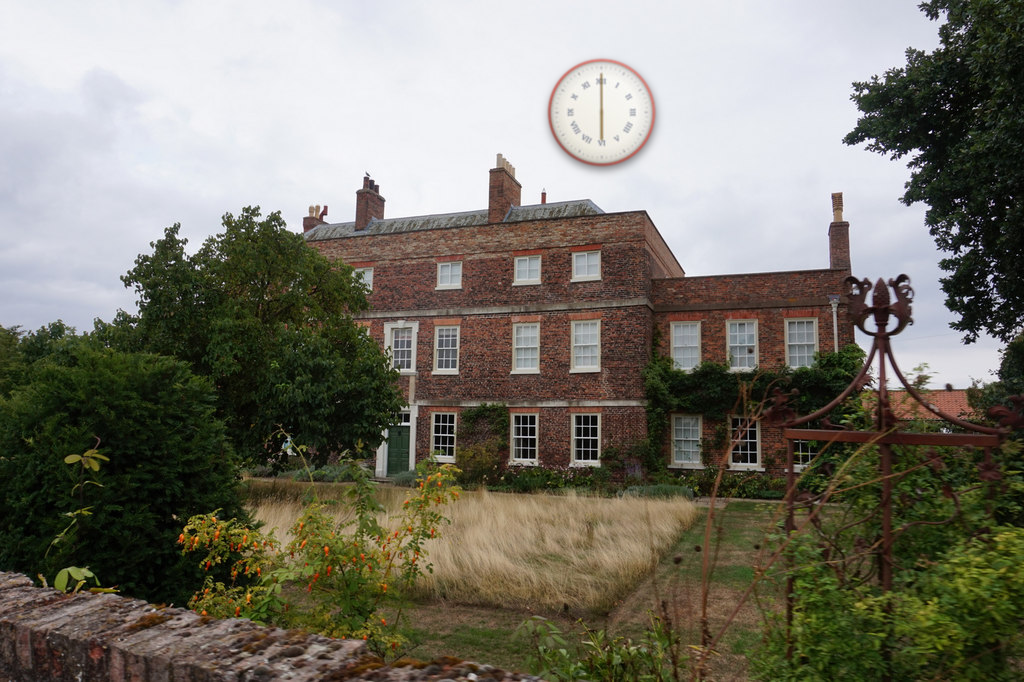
6:00
